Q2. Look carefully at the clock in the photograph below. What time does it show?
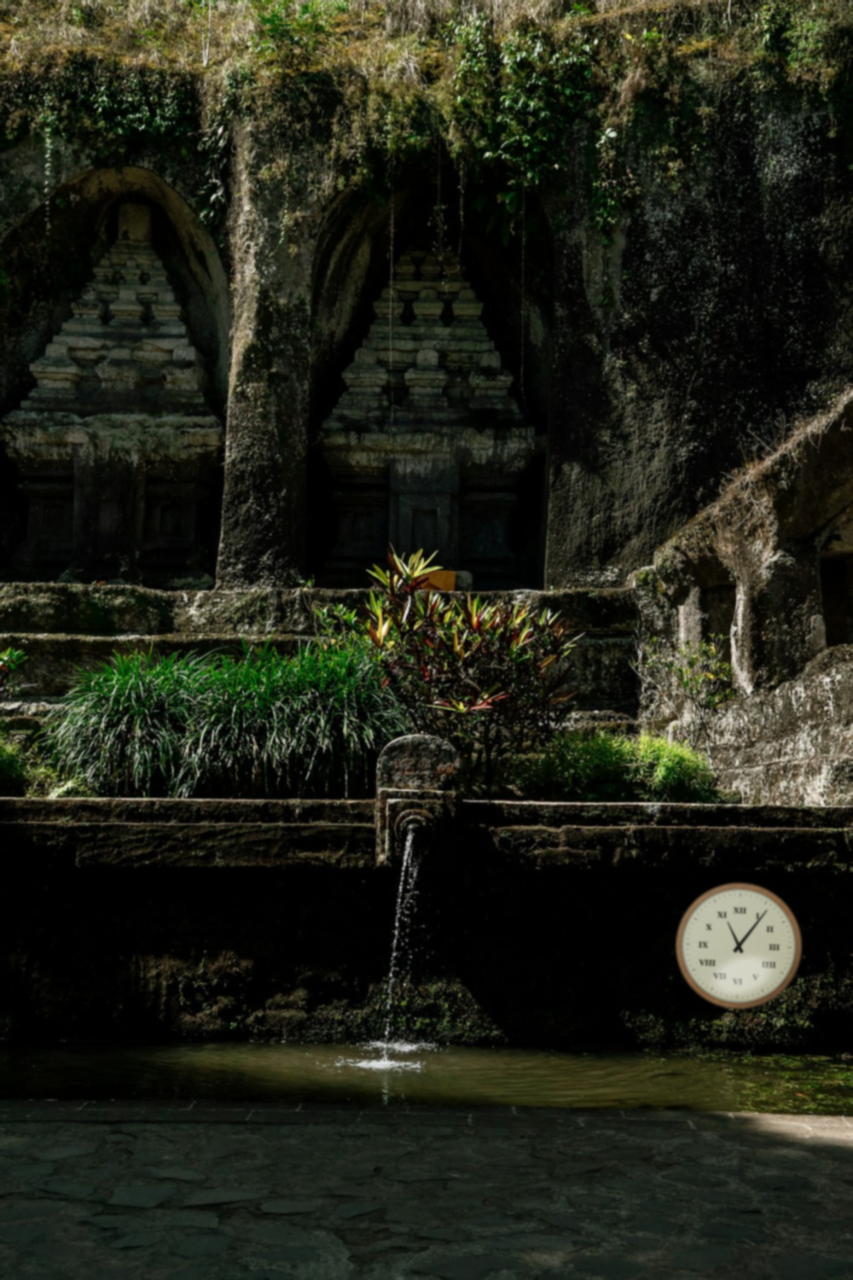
11:06
